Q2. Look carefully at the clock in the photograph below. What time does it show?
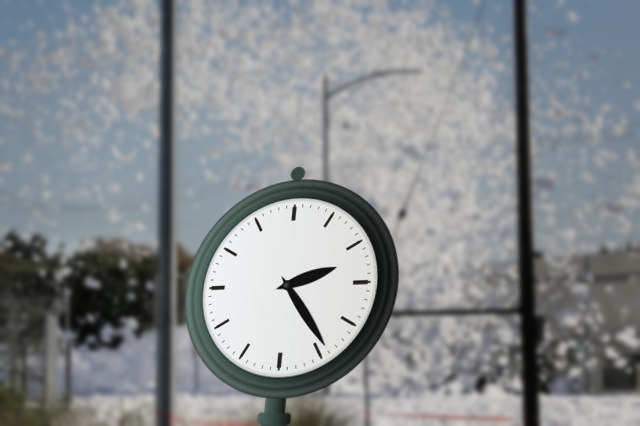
2:24
